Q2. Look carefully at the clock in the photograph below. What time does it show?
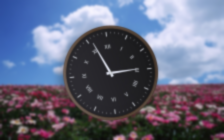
2:56
